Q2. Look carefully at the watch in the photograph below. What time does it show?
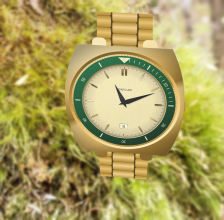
11:11
